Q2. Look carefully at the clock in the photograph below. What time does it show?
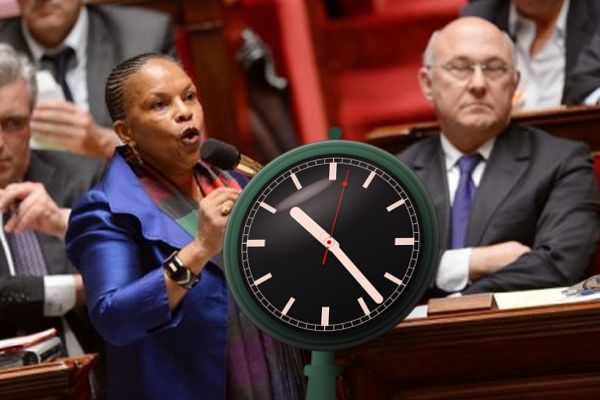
10:23:02
